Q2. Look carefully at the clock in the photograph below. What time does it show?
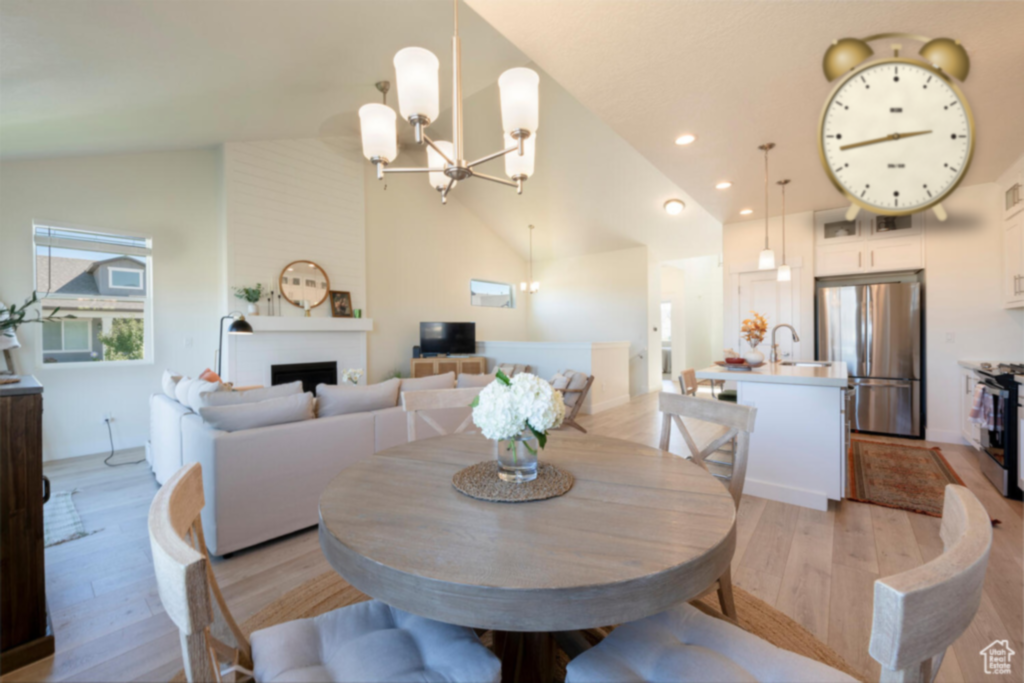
2:43
